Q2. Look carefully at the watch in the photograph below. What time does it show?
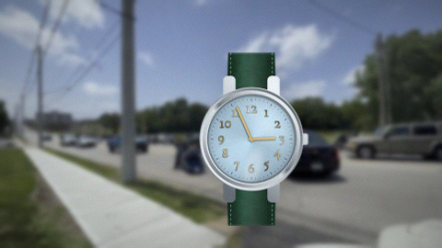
2:56
